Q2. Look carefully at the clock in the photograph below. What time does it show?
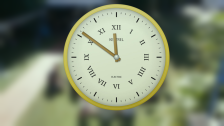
11:51
